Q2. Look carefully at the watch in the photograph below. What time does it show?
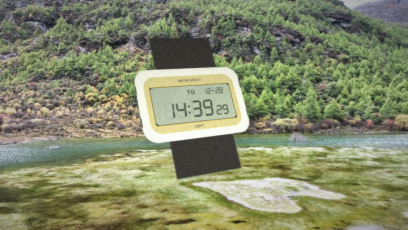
14:39:29
